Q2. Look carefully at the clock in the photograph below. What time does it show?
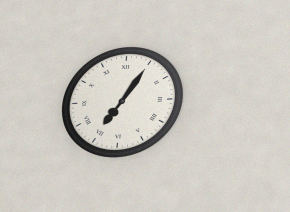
7:05
